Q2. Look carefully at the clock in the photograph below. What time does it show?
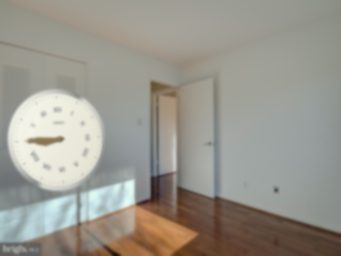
8:45
